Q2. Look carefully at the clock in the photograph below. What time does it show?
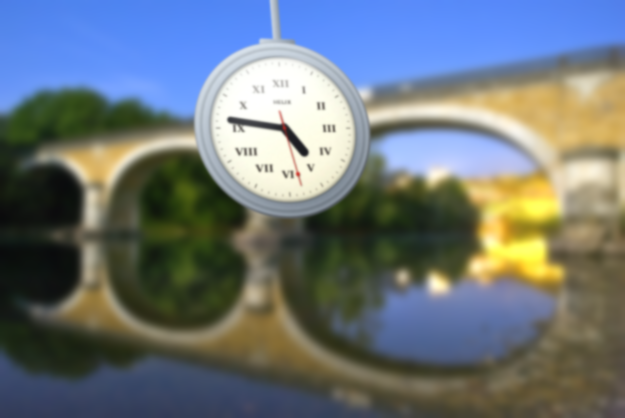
4:46:28
